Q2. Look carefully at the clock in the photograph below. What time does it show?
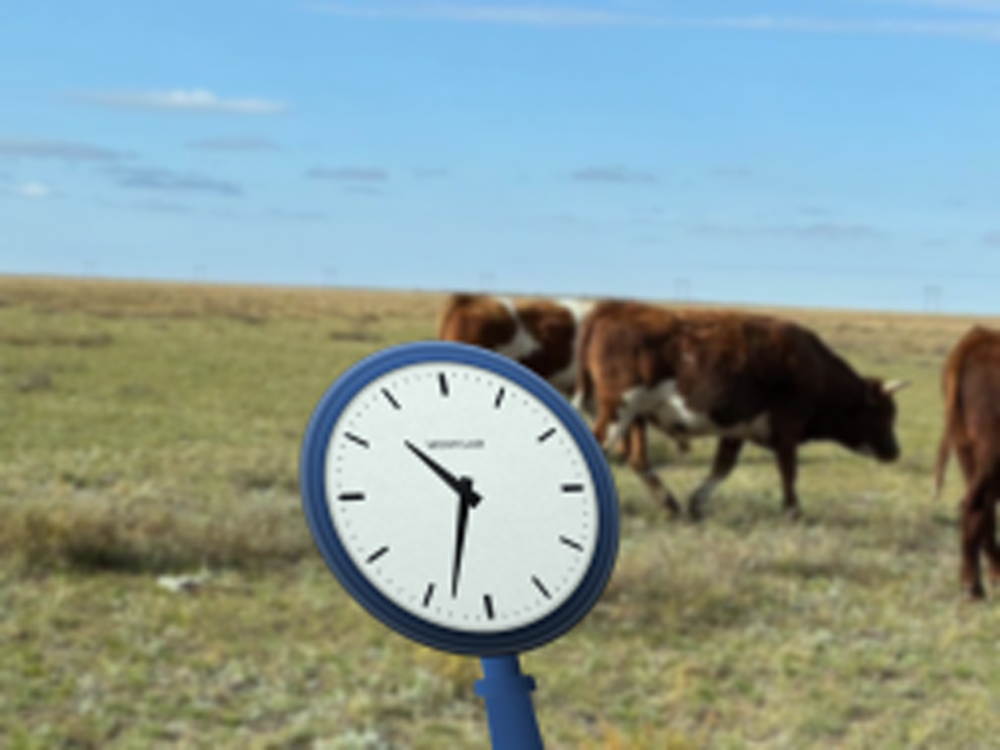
10:33
